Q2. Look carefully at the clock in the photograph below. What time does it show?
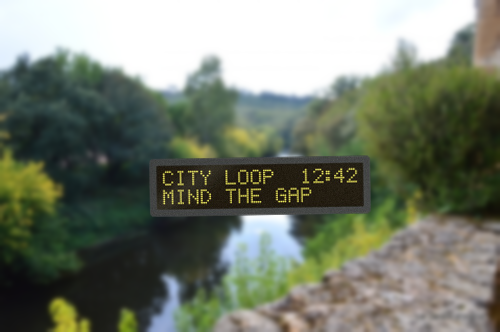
12:42
